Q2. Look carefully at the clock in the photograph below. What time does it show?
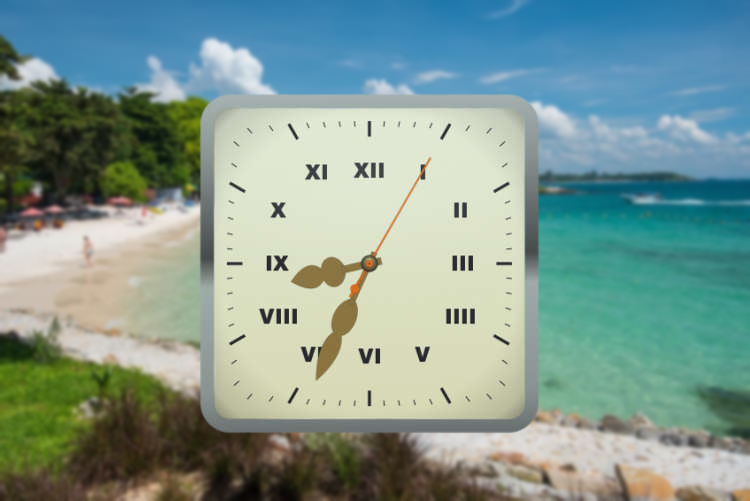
8:34:05
